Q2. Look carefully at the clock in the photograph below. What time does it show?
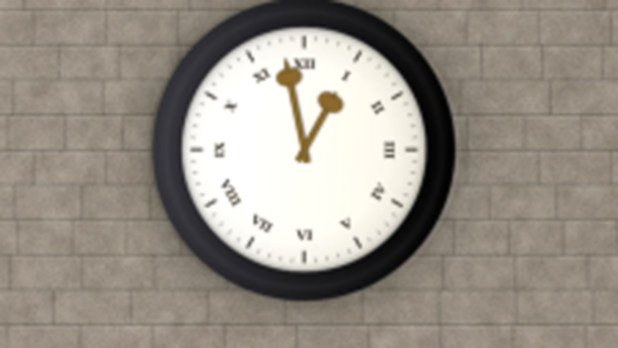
12:58
